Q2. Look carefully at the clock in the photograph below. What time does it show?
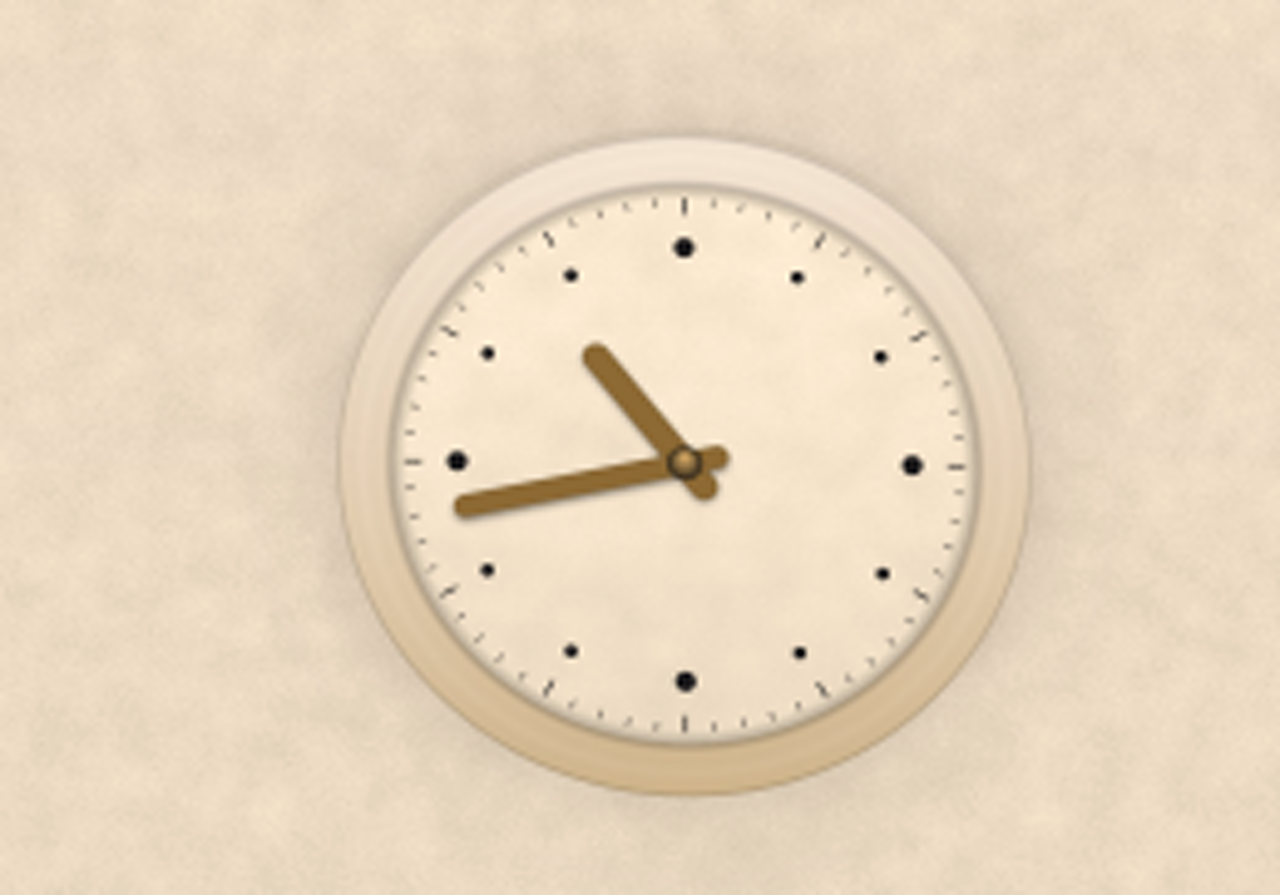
10:43
